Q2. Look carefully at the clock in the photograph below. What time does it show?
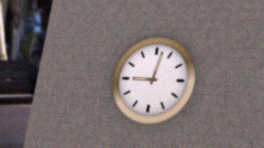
9:02
